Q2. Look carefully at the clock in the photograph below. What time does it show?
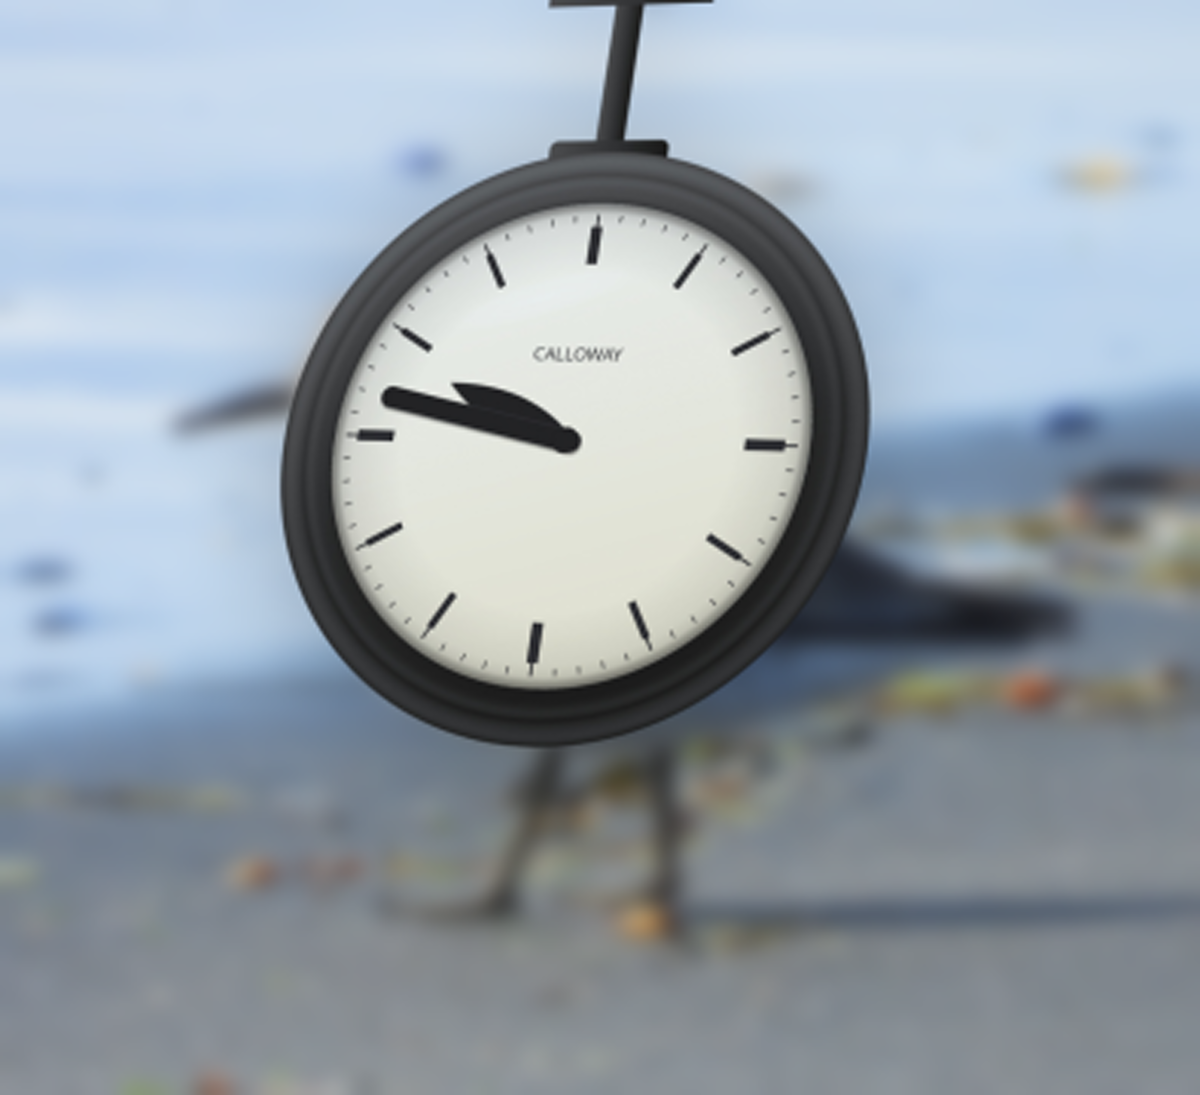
9:47
